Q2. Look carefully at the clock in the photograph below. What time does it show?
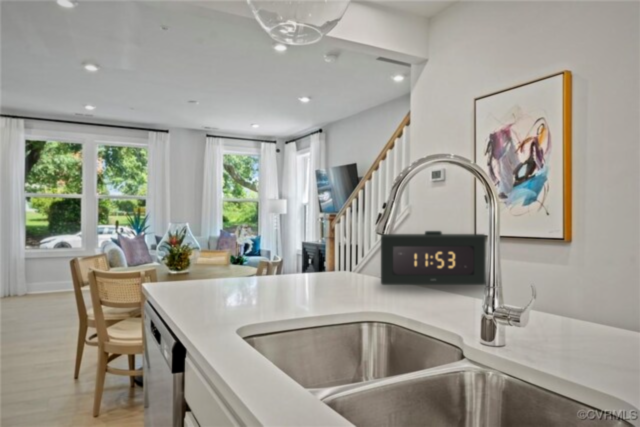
11:53
